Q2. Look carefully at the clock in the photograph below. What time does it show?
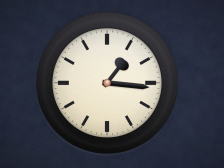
1:16
